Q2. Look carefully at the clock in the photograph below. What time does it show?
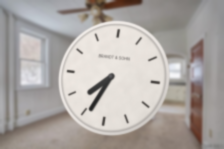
7:34
